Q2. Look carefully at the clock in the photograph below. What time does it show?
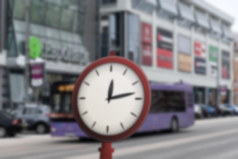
12:13
